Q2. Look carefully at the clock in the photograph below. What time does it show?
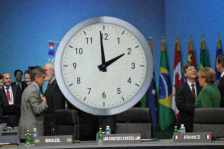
1:59
